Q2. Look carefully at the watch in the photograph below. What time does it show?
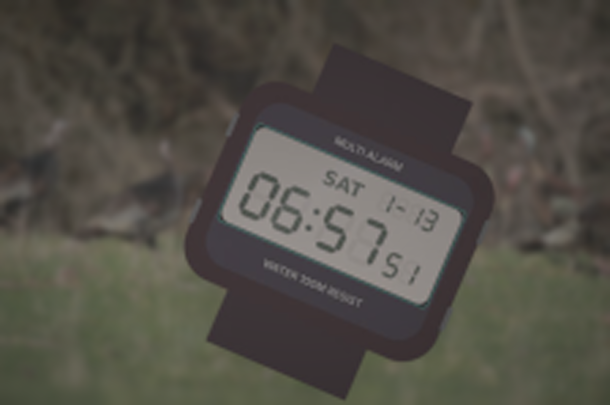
6:57:51
